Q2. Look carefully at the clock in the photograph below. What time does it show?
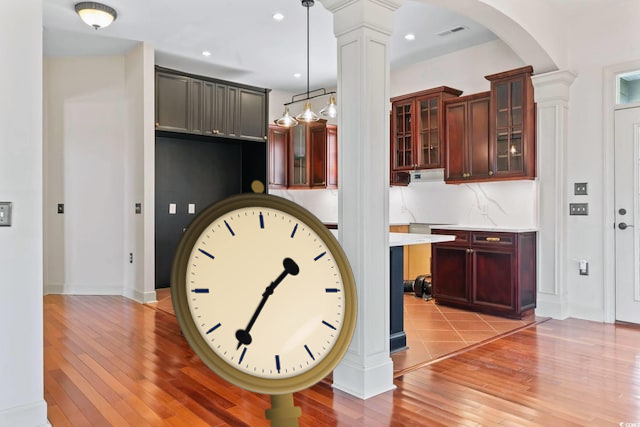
1:36
